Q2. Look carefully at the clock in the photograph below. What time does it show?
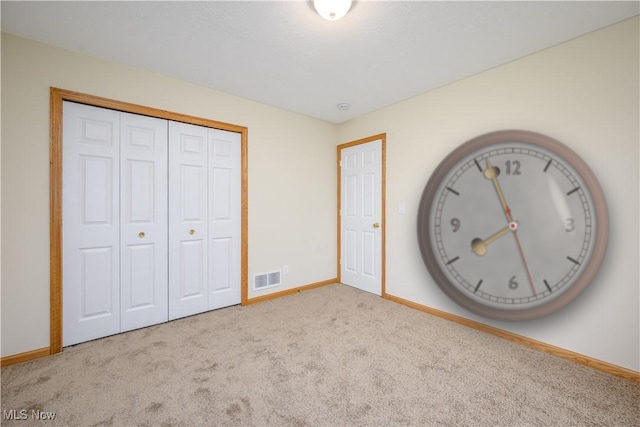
7:56:27
